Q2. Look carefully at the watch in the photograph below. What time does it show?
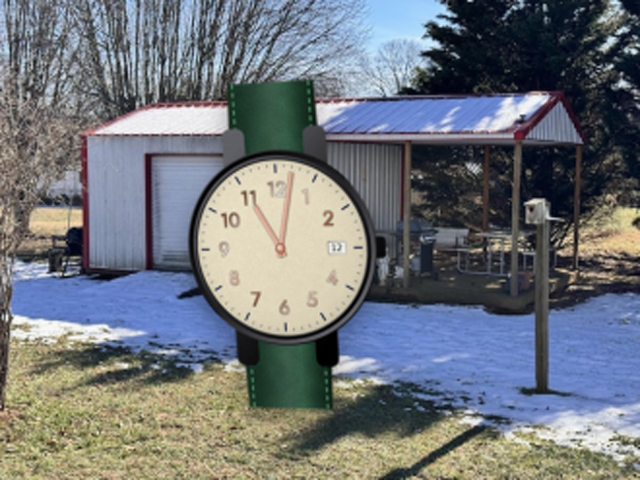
11:02
